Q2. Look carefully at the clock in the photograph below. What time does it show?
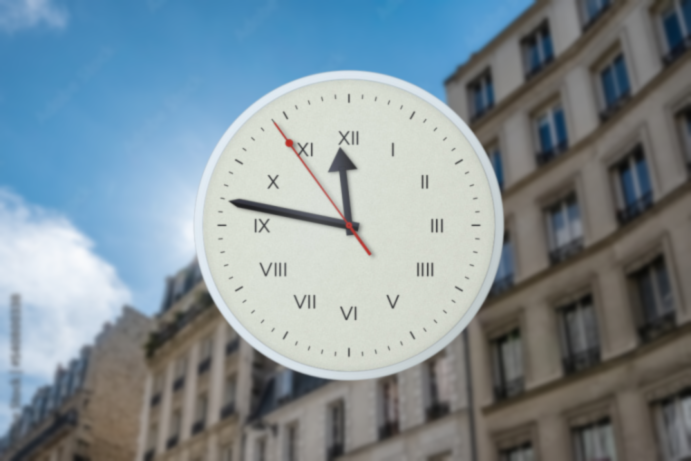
11:46:54
